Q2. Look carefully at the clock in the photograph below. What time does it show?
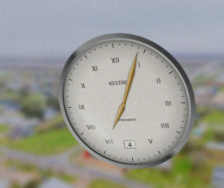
7:04
